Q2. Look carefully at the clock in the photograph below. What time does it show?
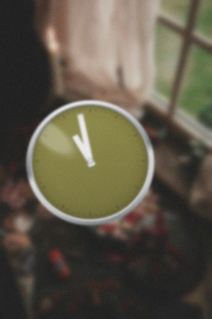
10:58
